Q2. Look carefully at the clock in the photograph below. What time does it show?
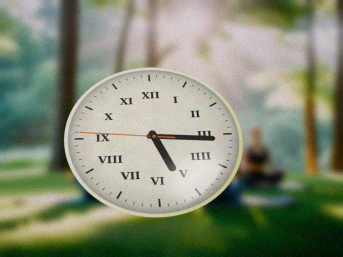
5:15:46
